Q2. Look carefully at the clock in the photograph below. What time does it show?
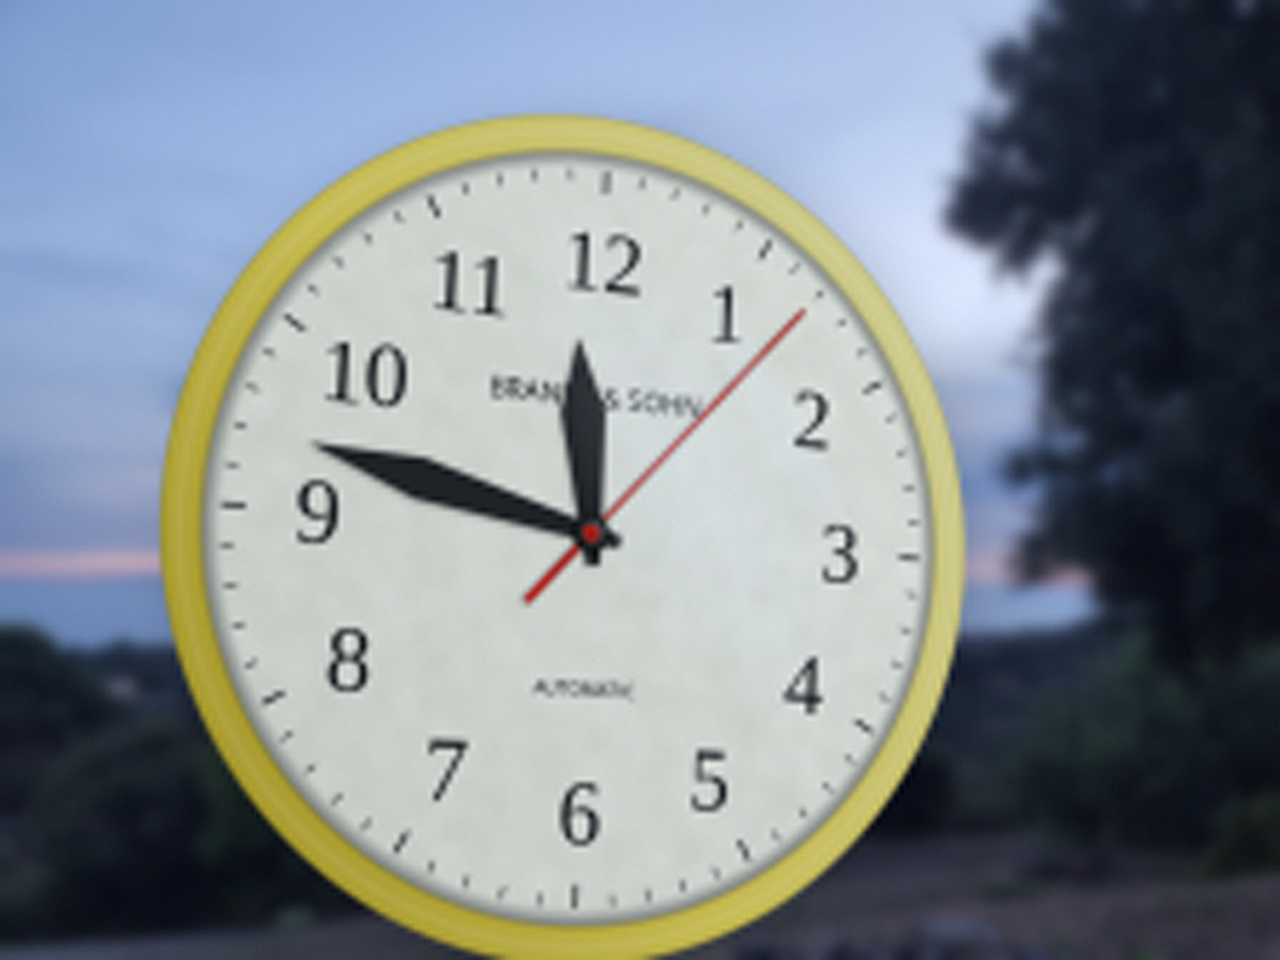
11:47:07
